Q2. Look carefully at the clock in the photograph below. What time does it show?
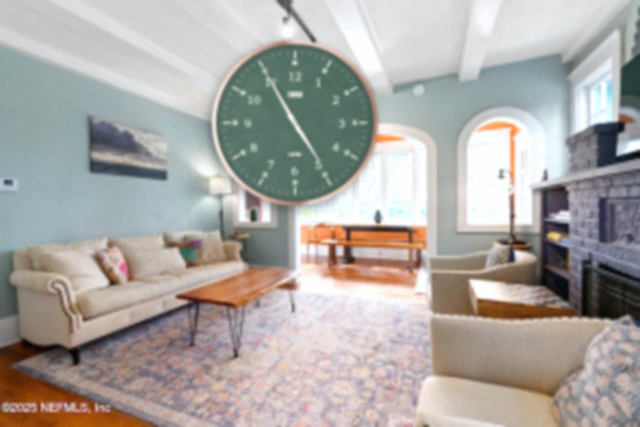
4:55
